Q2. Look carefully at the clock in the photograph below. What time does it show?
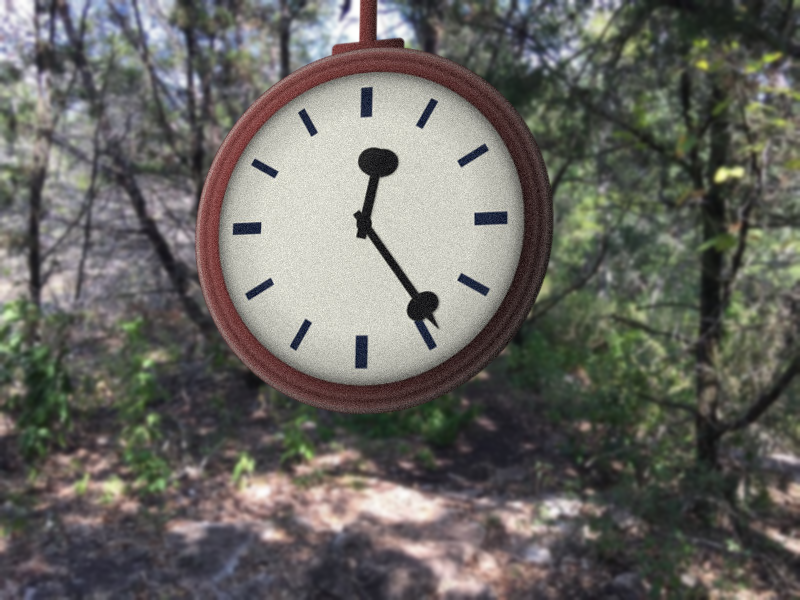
12:24
